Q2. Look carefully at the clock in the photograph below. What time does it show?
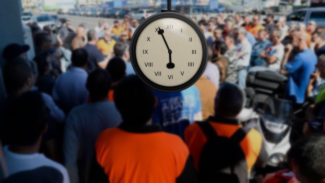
5:56
